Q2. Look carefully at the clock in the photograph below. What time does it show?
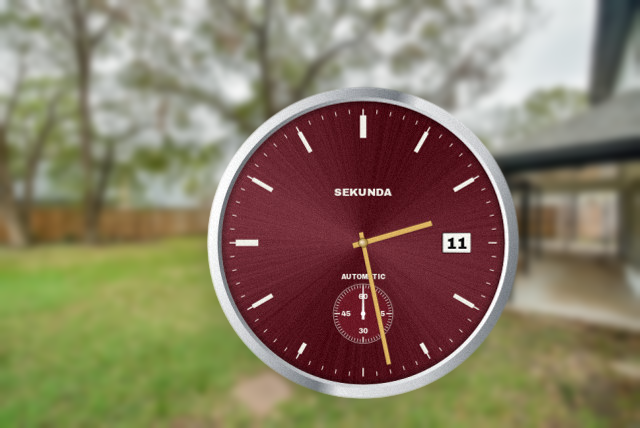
2:28
